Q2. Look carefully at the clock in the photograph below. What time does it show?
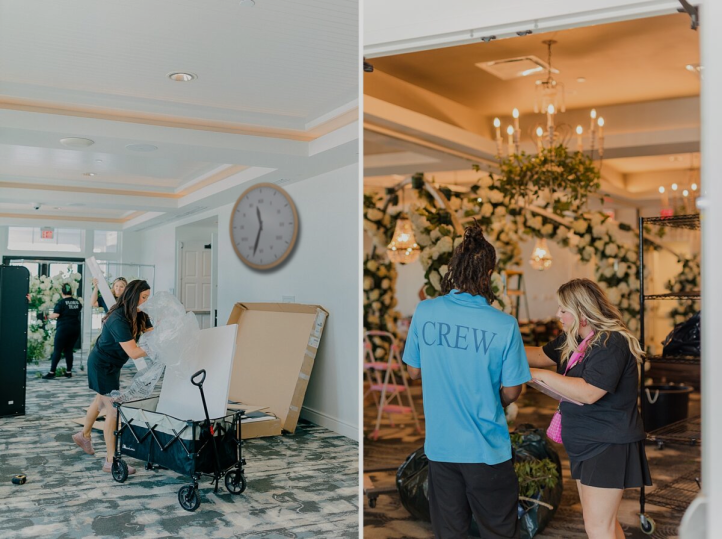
11:33
